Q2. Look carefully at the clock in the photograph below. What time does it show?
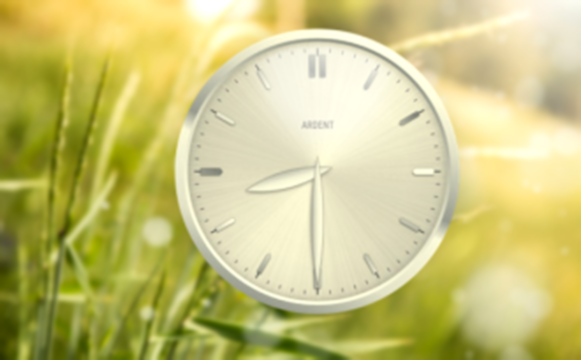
8:30
